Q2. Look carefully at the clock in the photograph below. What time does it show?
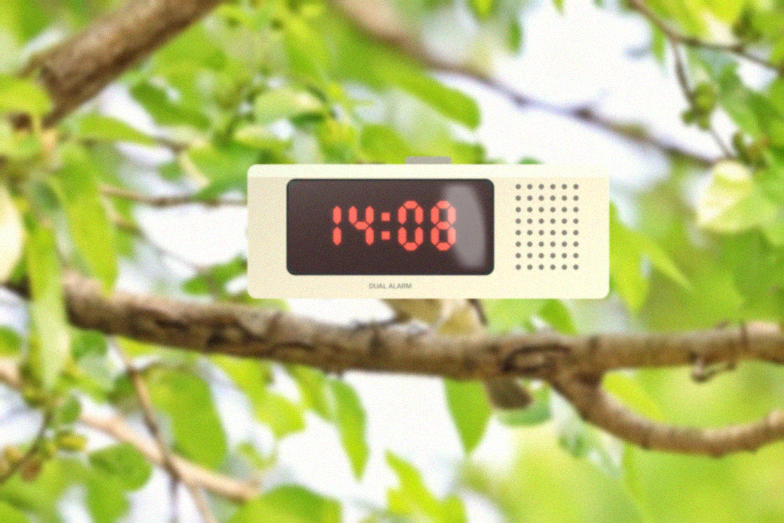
14:08
